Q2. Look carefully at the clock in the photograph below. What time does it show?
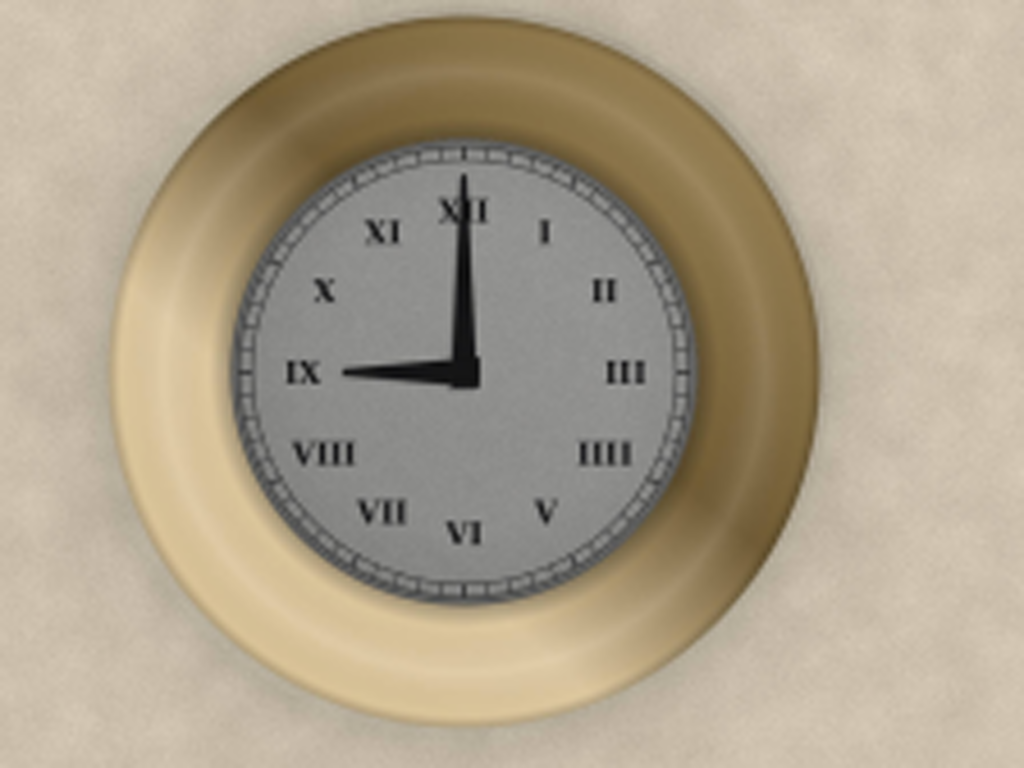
9:00
